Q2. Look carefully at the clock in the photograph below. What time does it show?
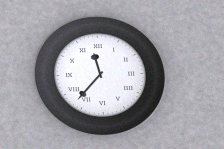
11:37
